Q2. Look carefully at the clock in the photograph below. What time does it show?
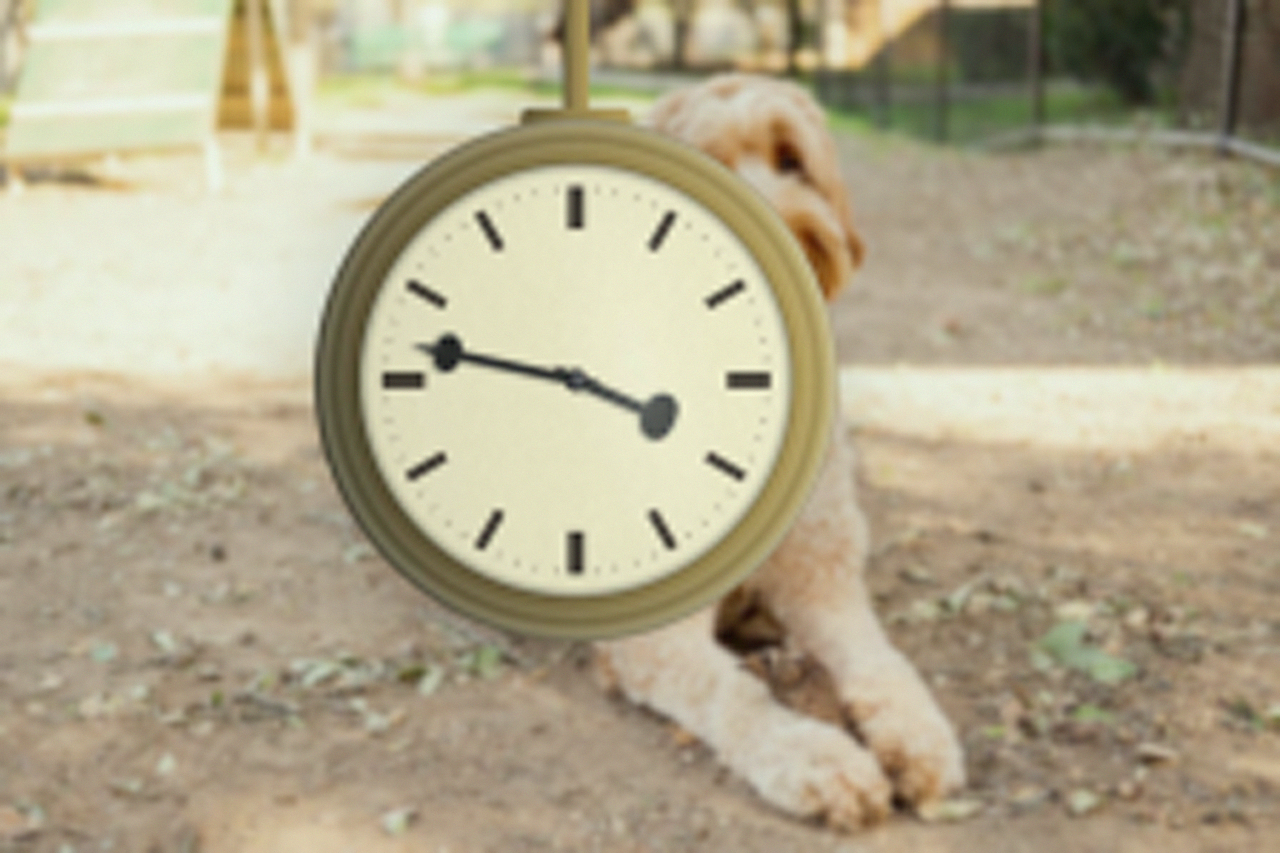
3:47
